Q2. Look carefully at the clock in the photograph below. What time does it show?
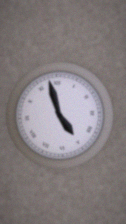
4:58
